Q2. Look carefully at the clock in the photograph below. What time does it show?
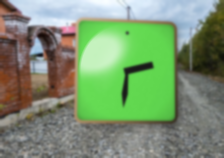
2:31
